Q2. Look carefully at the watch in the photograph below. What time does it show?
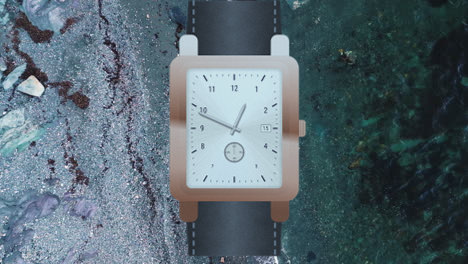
12:49
